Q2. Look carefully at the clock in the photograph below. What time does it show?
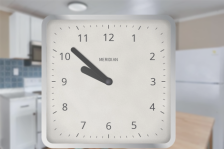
9:52
